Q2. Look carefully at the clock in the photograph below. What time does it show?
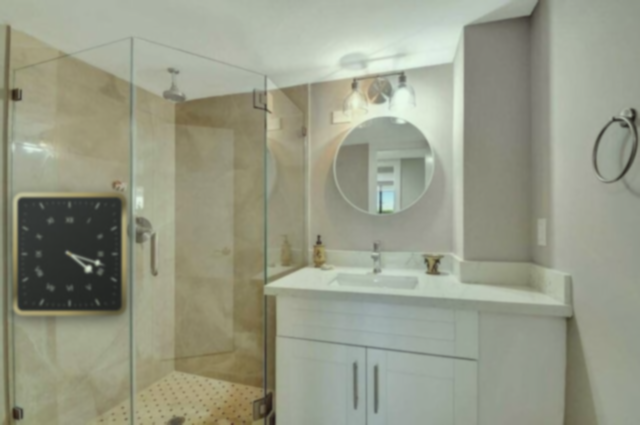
4:18
